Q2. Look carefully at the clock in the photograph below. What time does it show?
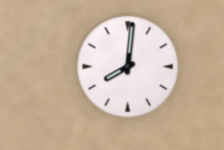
8:01
